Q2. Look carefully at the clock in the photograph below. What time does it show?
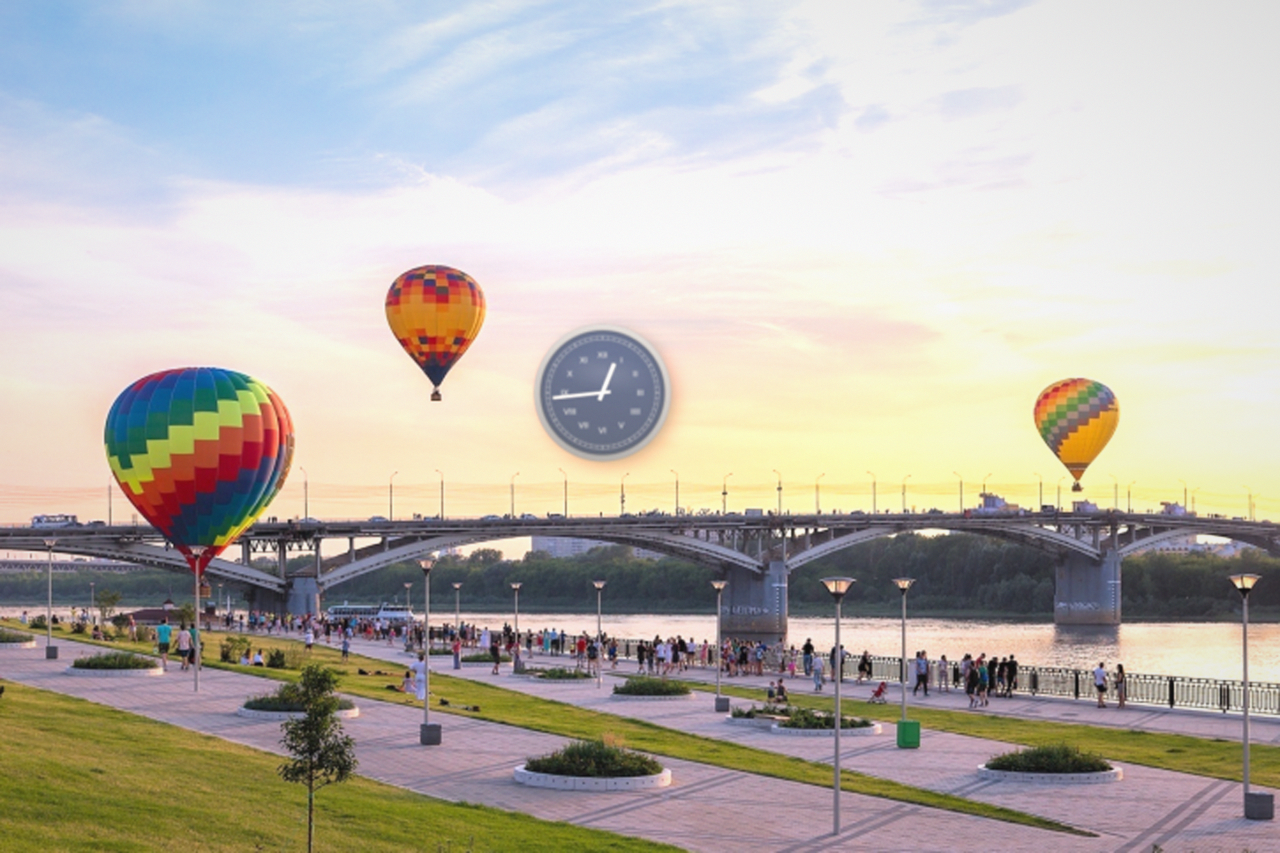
12:44
